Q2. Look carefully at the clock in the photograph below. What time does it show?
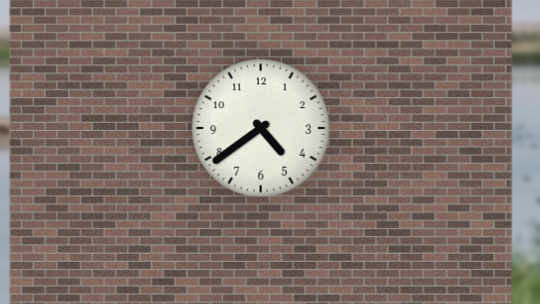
4:39
